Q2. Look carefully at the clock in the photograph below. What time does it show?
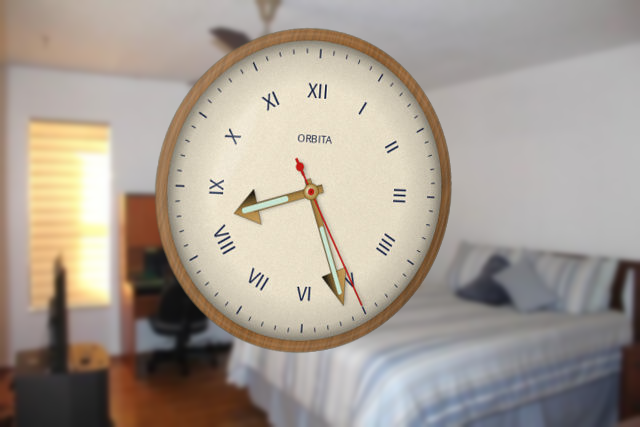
8:26:25
